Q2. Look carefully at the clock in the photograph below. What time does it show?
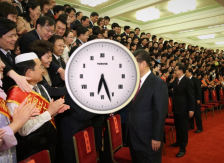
6:27
